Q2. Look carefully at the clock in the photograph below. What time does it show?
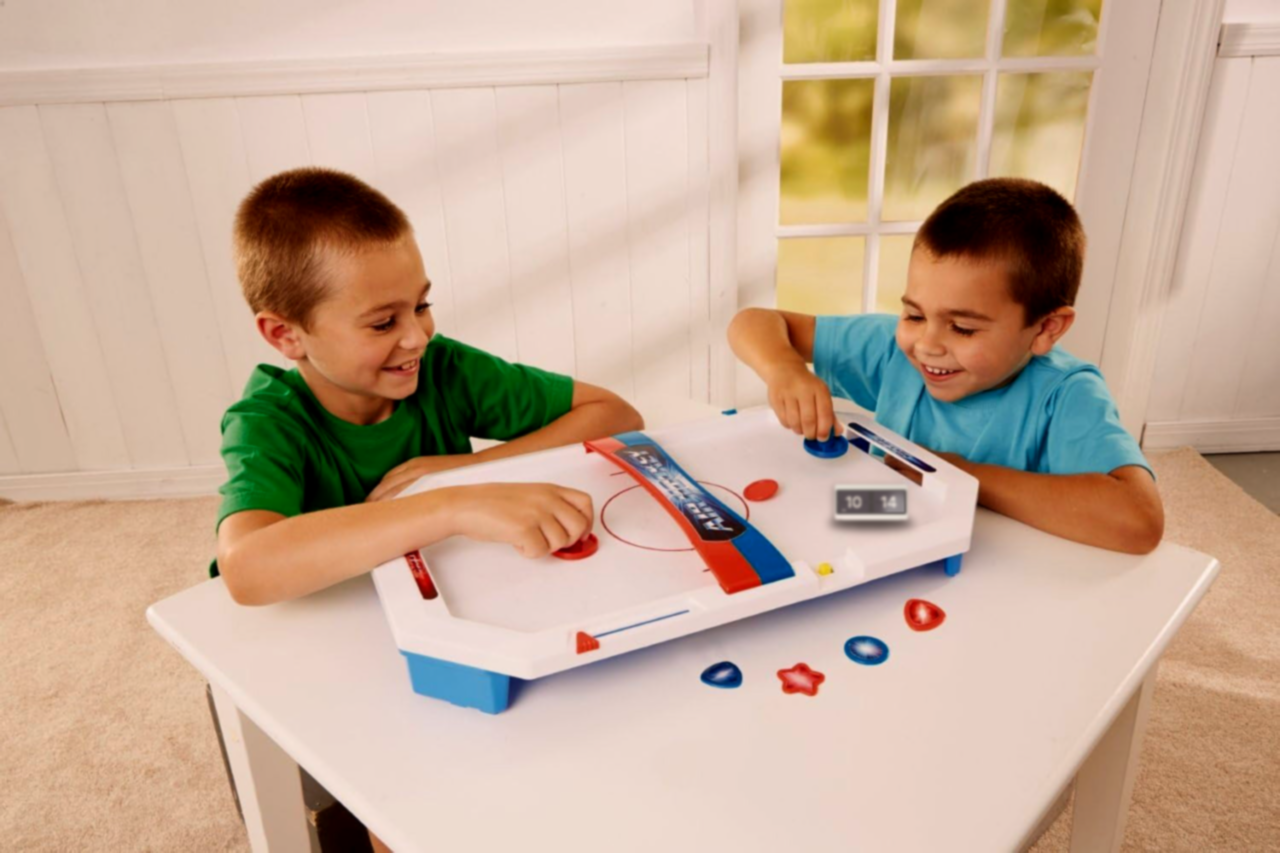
10:14
